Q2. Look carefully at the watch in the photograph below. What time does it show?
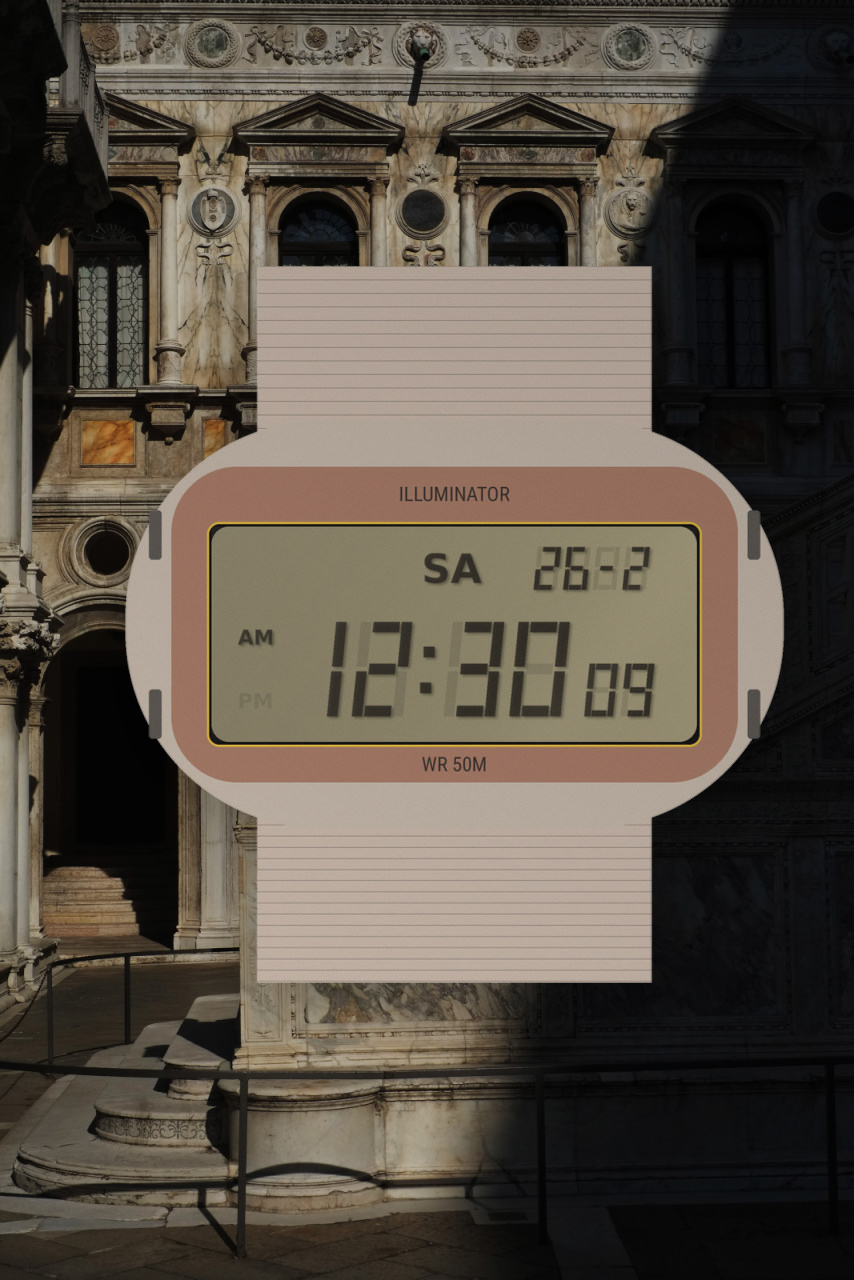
12:30:09
